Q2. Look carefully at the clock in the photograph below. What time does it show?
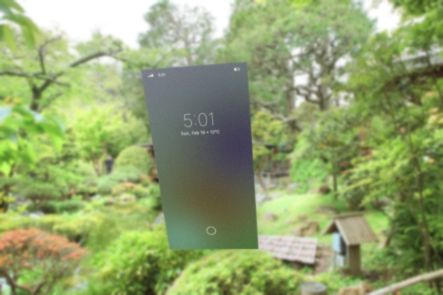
5:01
